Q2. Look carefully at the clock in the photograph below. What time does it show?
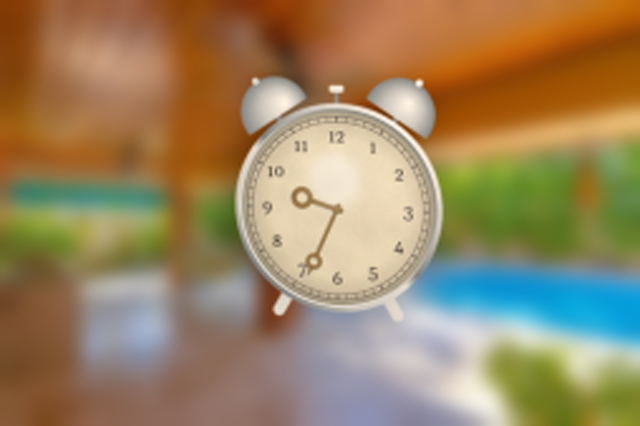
9:34
